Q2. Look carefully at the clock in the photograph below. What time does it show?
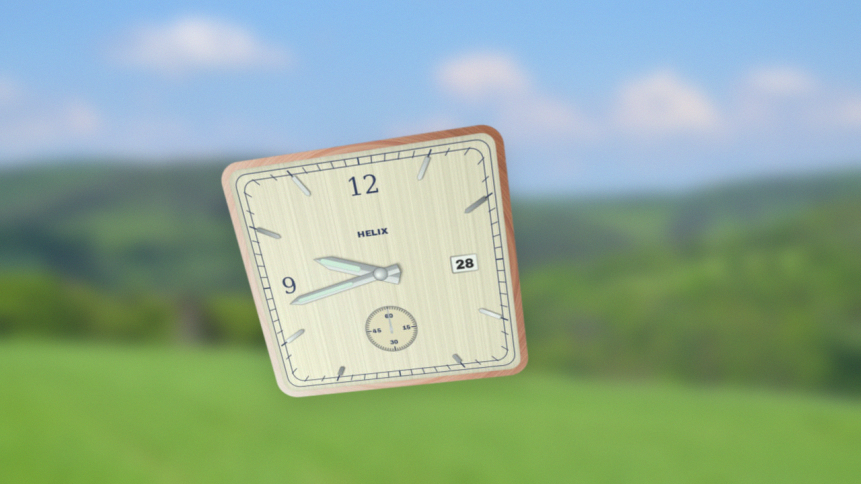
9:43
